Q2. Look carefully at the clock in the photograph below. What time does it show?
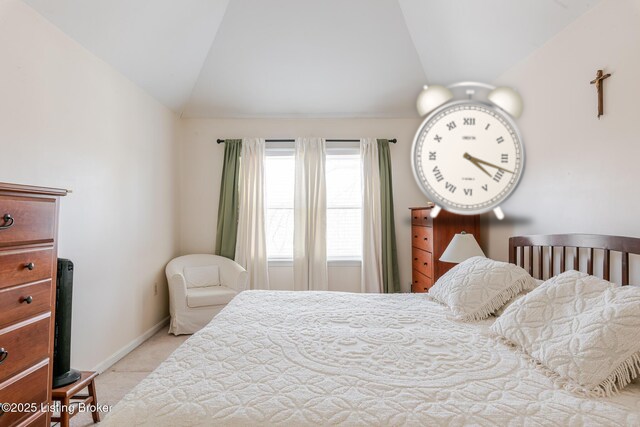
4:18
